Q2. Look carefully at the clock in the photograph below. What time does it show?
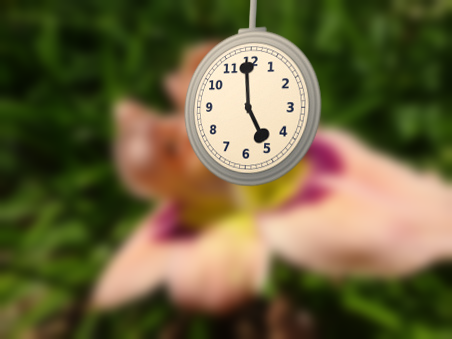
4:59
